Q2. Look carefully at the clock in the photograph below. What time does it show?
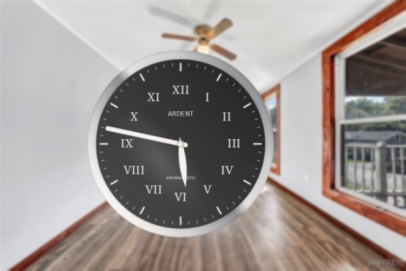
5:47
